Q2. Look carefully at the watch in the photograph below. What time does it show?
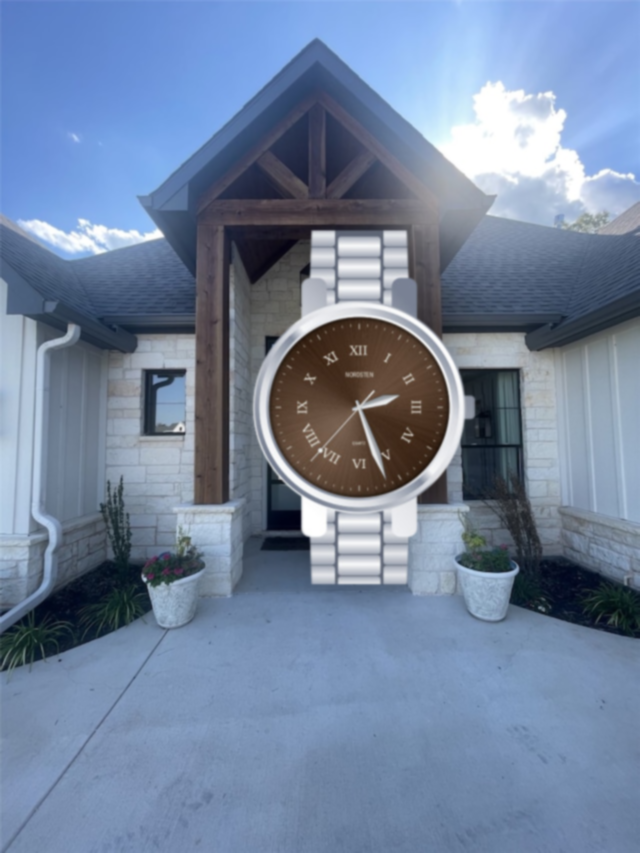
2:26:37
